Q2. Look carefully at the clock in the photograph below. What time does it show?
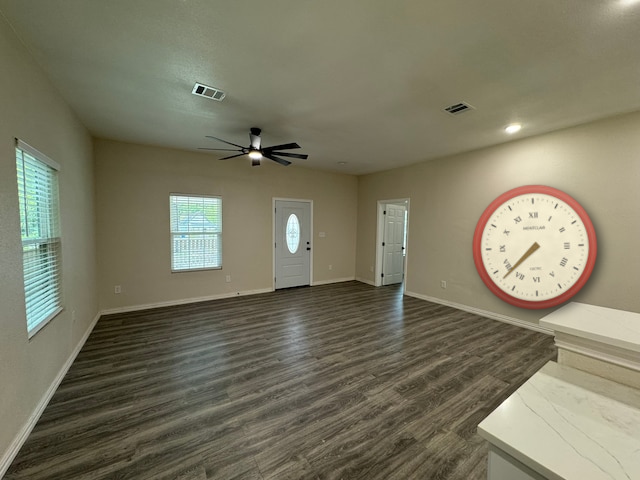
7:38
